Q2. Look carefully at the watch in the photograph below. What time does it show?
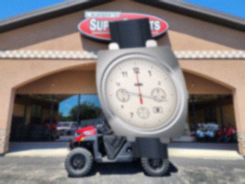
9:17
